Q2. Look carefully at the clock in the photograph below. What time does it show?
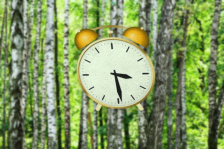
3:29
